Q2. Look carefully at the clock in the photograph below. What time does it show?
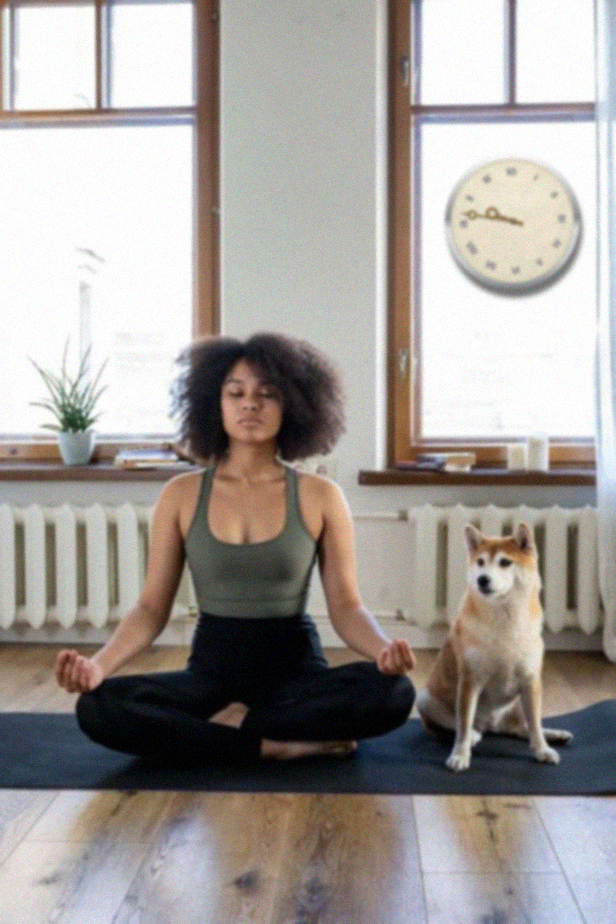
9:47
